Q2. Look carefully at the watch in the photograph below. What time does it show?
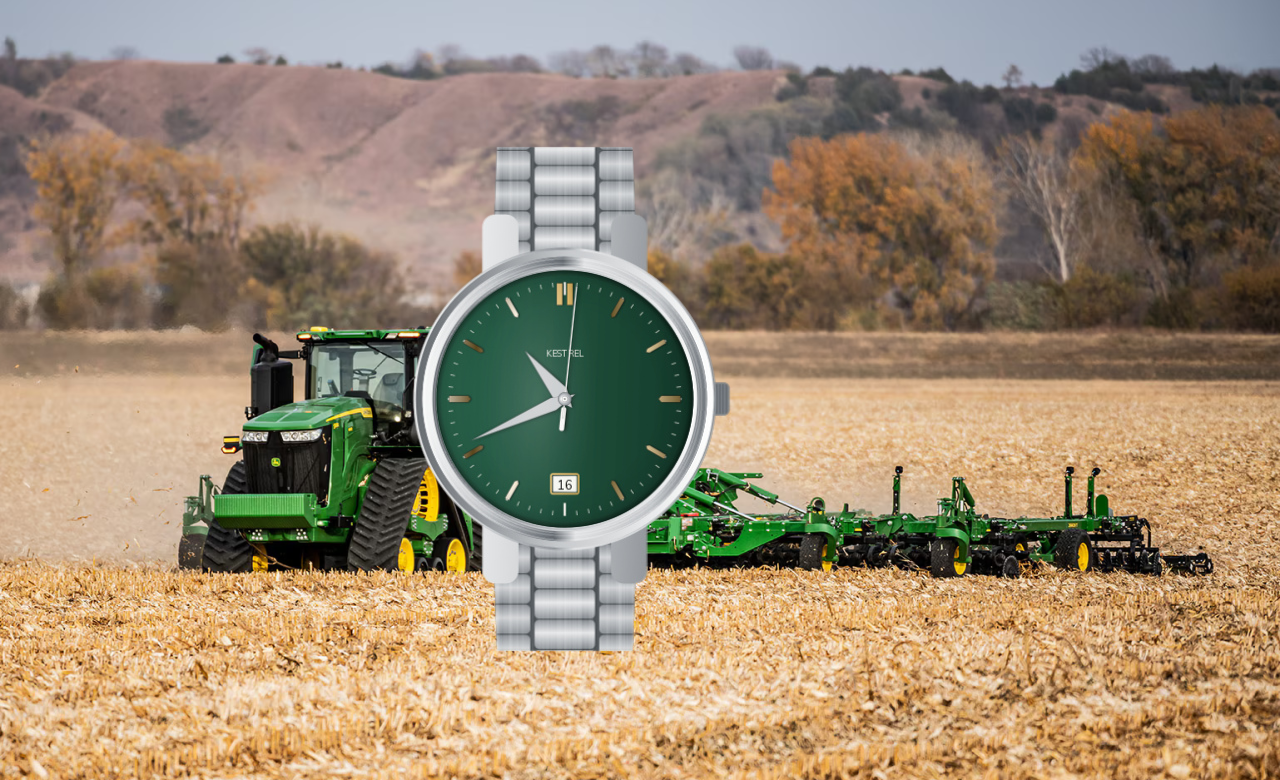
10:41:01
